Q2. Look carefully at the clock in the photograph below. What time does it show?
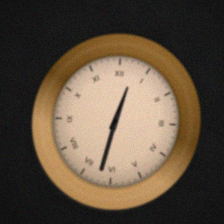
12:32
